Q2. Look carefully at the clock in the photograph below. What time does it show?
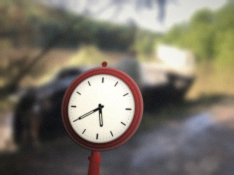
5:40
